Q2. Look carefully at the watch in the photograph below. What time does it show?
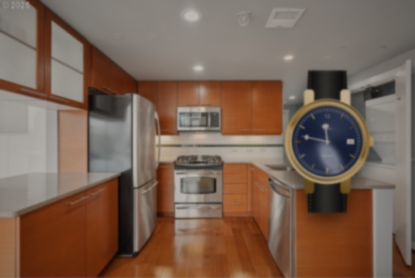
11:47
